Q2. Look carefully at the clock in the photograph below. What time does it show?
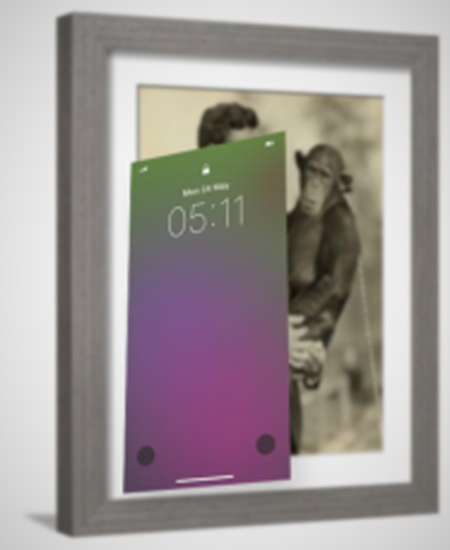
5:11
